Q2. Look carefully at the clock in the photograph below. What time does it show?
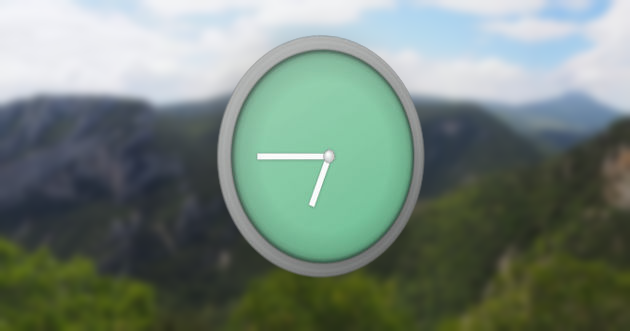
6:45
